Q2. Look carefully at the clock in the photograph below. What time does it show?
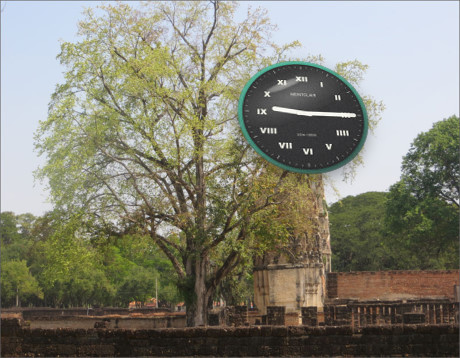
9:15
